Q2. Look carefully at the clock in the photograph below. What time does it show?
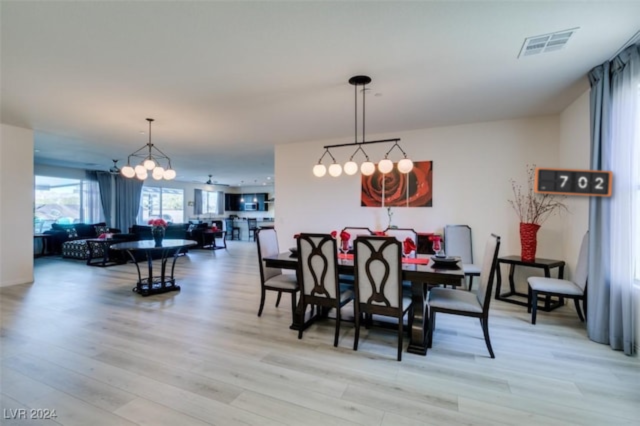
7:02
